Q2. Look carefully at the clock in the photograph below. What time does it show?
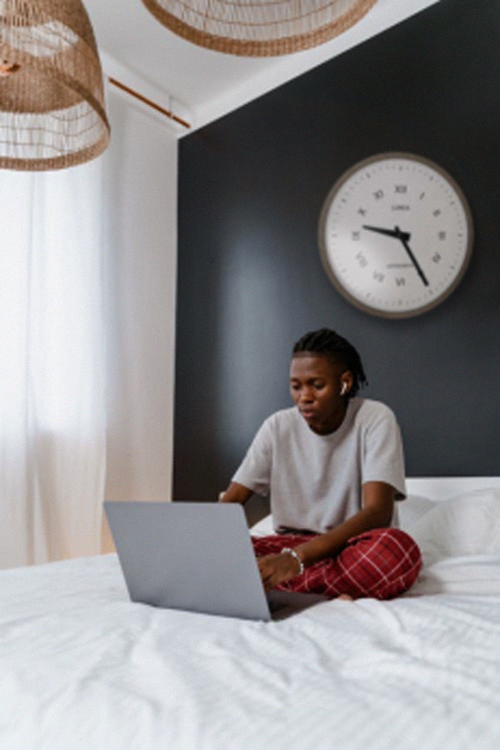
9:25
